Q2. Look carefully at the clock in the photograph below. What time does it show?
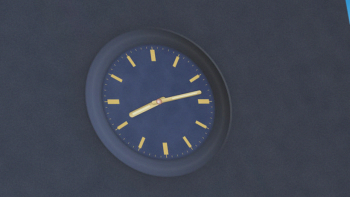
8:13
